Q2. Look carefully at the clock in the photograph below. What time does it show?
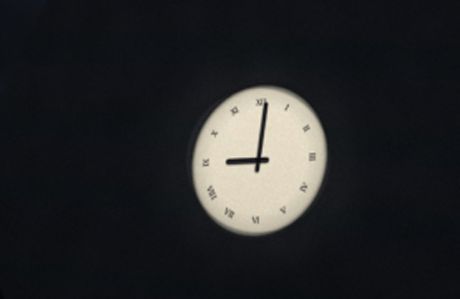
9:01
